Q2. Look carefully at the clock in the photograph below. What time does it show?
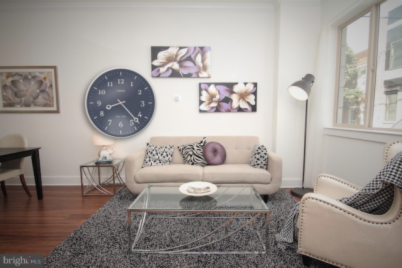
8:23
